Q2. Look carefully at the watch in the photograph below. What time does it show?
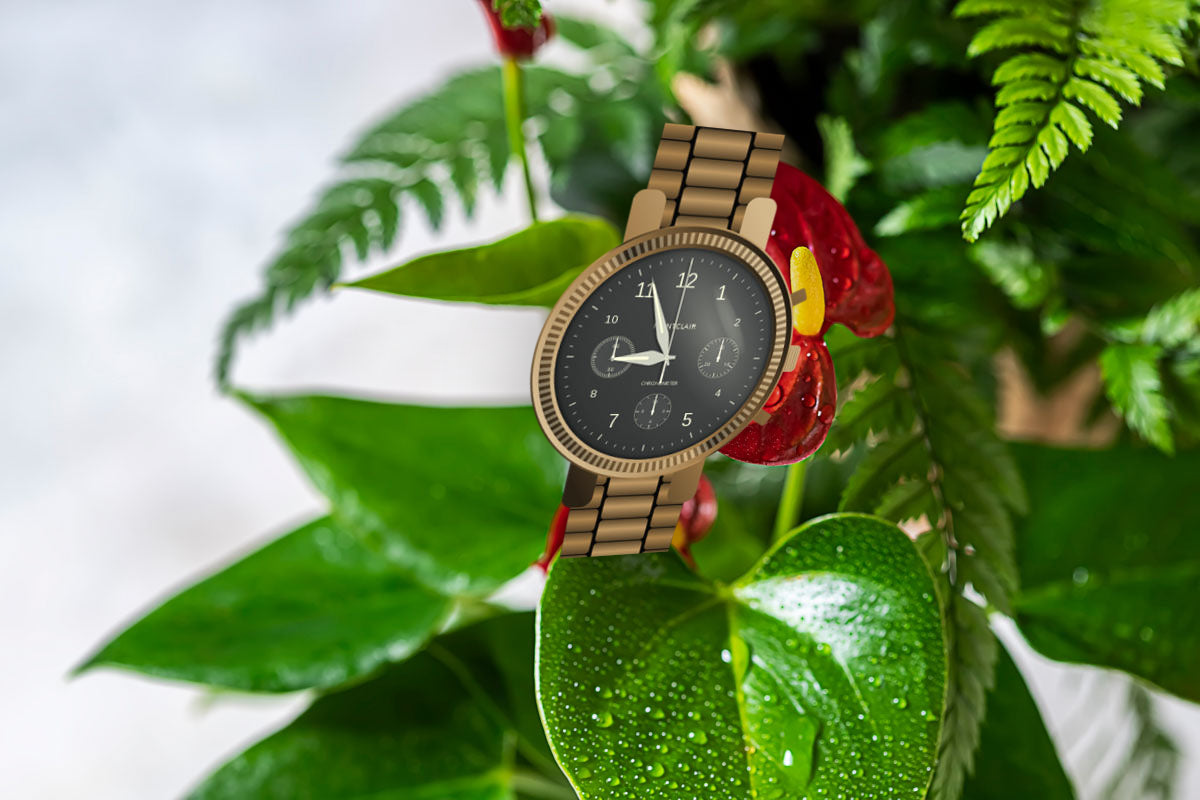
8:56
